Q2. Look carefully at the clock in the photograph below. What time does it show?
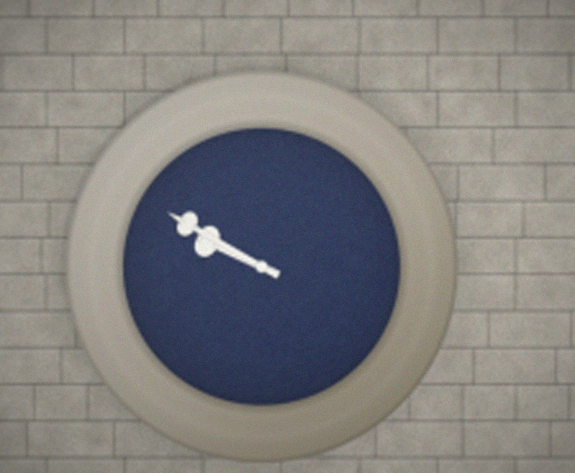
9:50
